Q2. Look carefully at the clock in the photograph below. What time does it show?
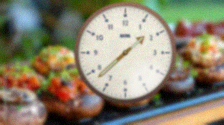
1:38
